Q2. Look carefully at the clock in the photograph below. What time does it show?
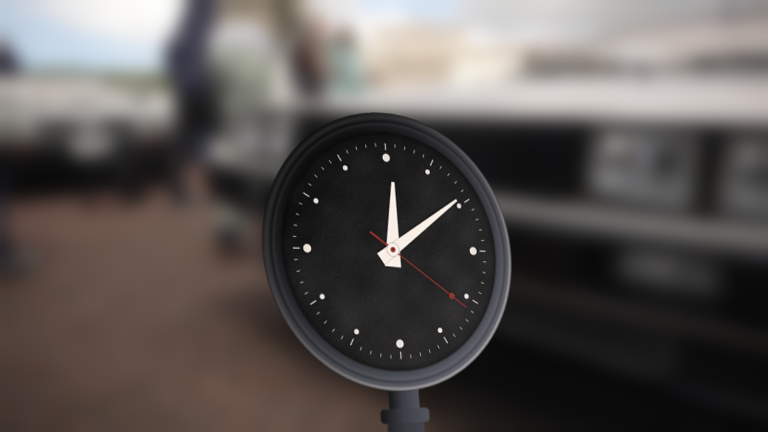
12:09:21
